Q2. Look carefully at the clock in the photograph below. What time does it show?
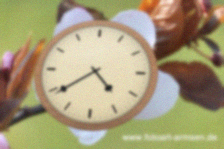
4:39
